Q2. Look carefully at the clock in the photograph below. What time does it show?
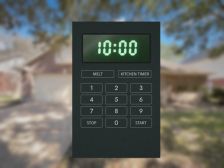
10:00
